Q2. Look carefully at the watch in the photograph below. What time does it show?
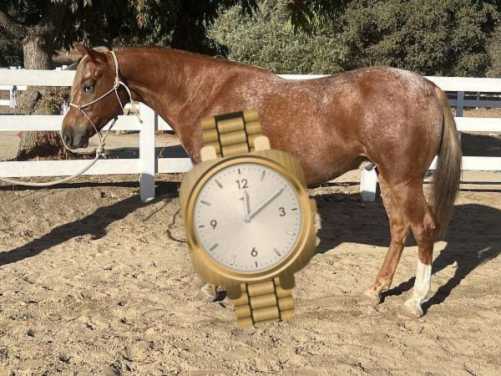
12:10
